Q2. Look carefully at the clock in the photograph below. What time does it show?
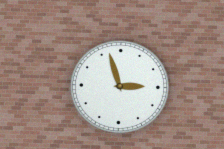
2:57
